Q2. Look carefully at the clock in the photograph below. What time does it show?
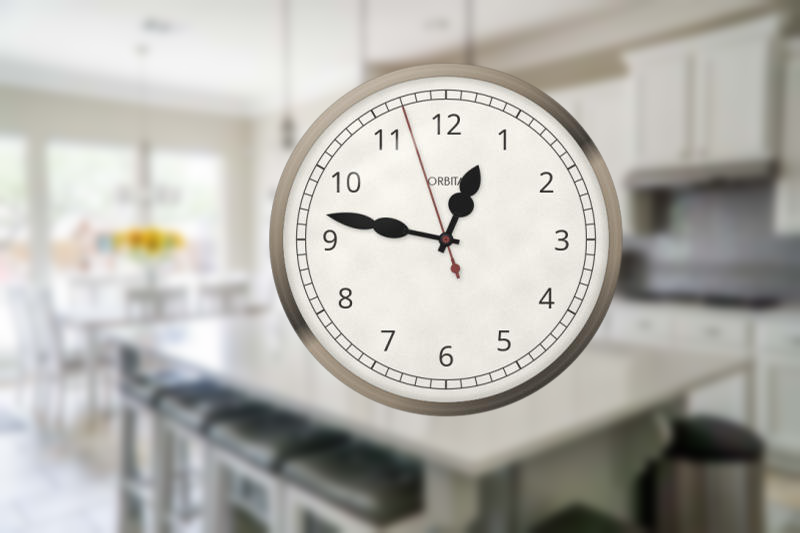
12:46:57
